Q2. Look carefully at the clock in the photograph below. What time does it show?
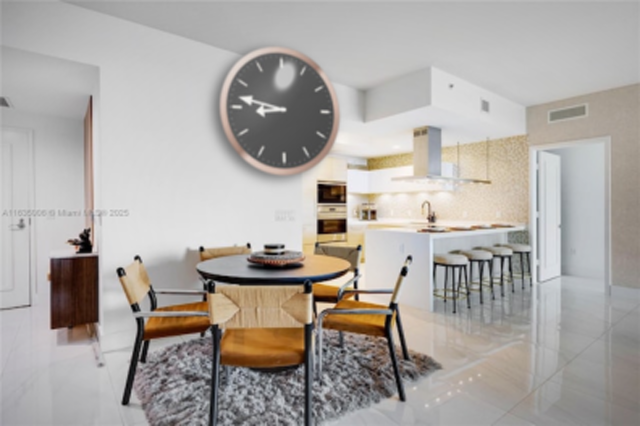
8:47
